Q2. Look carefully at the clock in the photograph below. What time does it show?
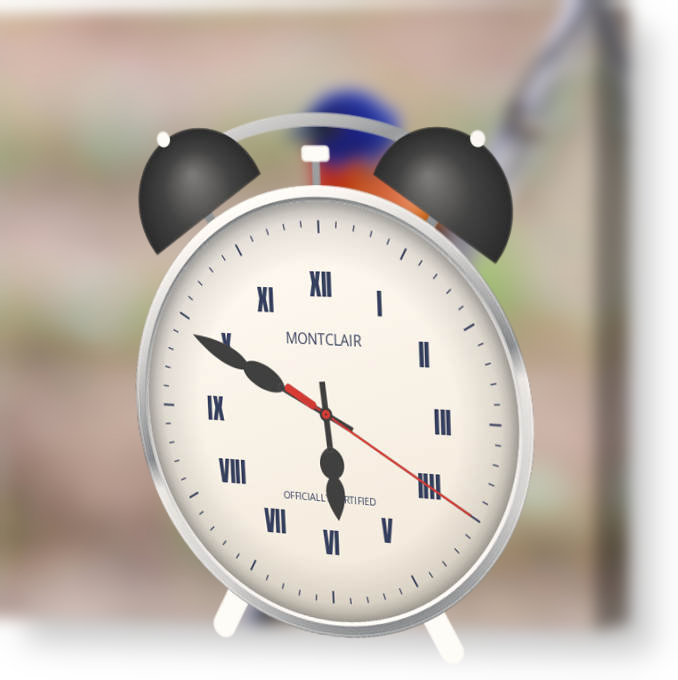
5:49:20
